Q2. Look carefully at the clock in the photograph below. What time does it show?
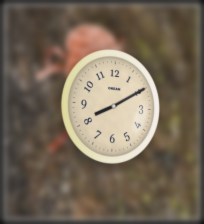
8:10
